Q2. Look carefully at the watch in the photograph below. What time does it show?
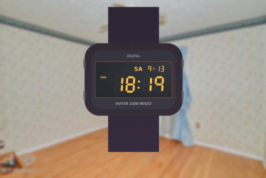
18:19
